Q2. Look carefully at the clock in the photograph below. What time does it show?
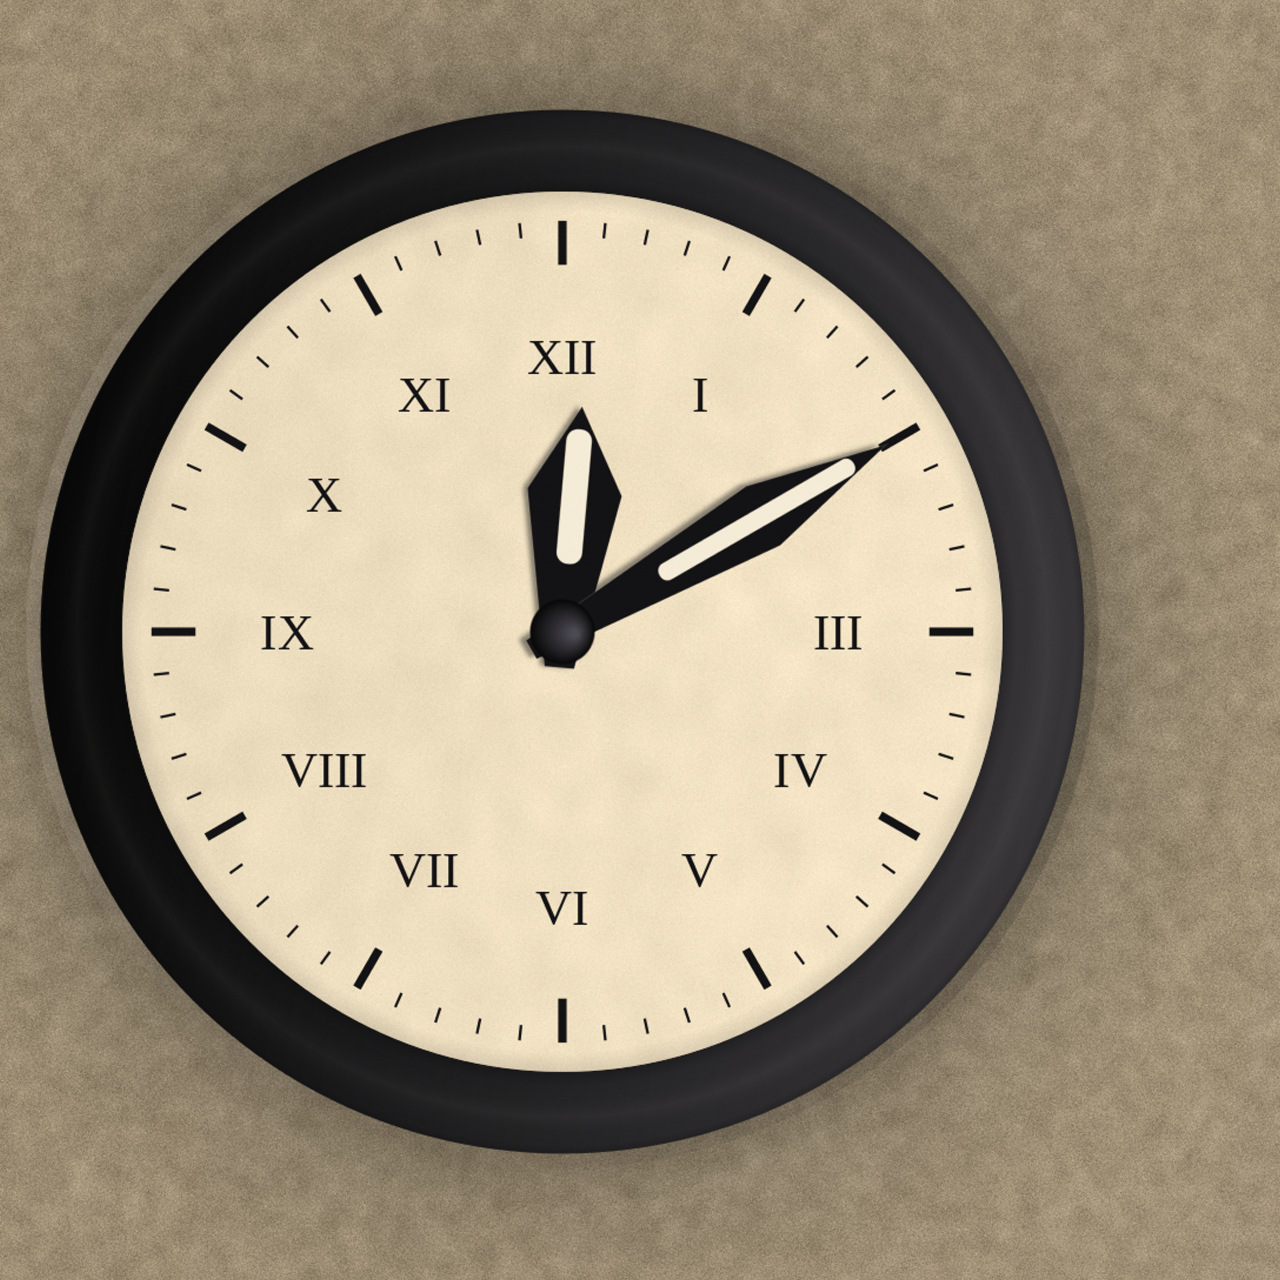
12:10
